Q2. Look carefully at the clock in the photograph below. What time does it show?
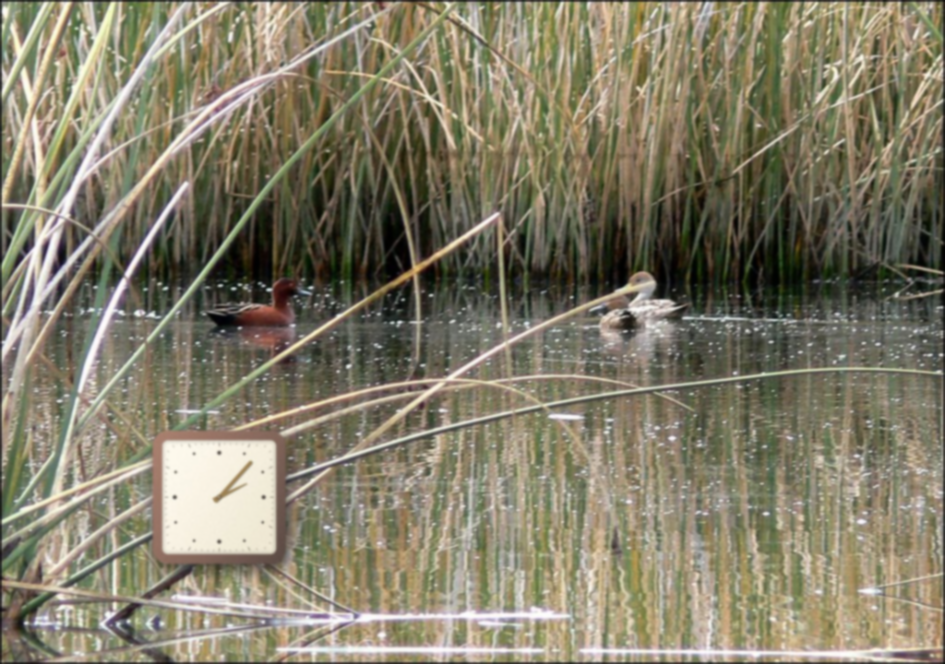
2:07
